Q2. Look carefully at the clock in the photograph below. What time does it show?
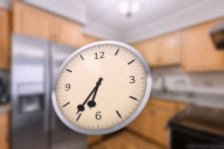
6:36
